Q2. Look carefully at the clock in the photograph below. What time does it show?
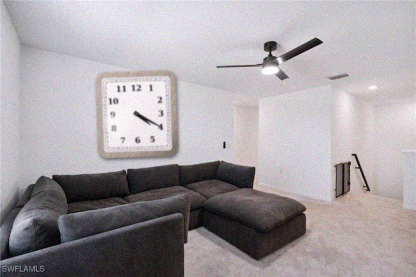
4:20
